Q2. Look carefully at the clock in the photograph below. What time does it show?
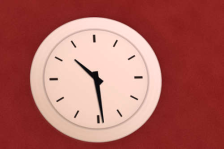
10:29
